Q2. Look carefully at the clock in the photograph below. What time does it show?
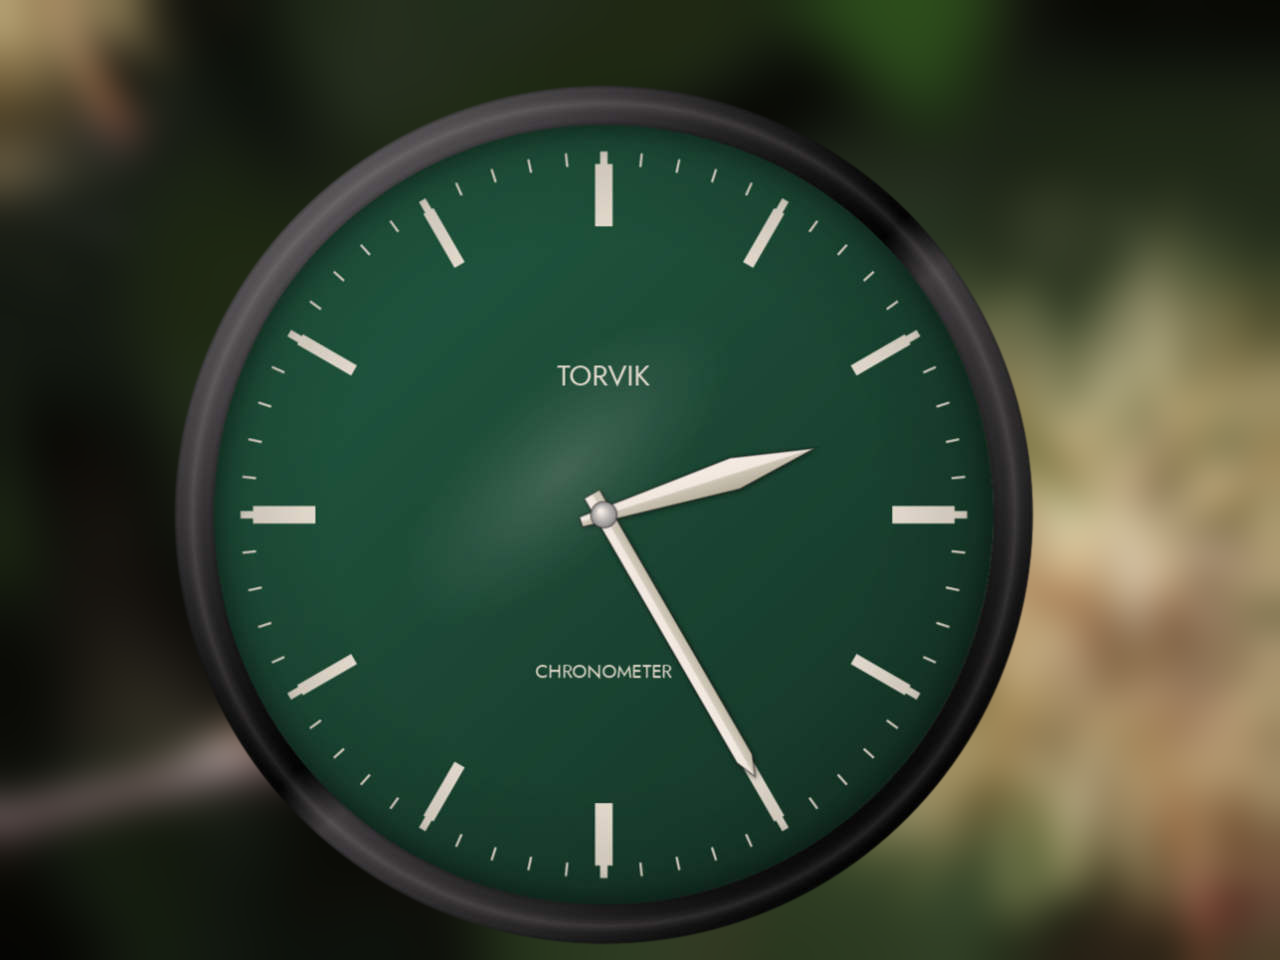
2:25
